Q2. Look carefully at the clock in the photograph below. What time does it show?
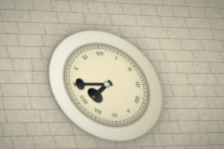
7:45
